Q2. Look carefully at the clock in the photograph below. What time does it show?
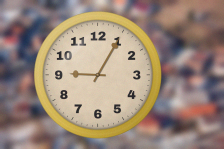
9:05
